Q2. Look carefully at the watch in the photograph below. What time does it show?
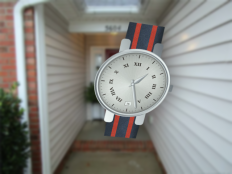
1:27
